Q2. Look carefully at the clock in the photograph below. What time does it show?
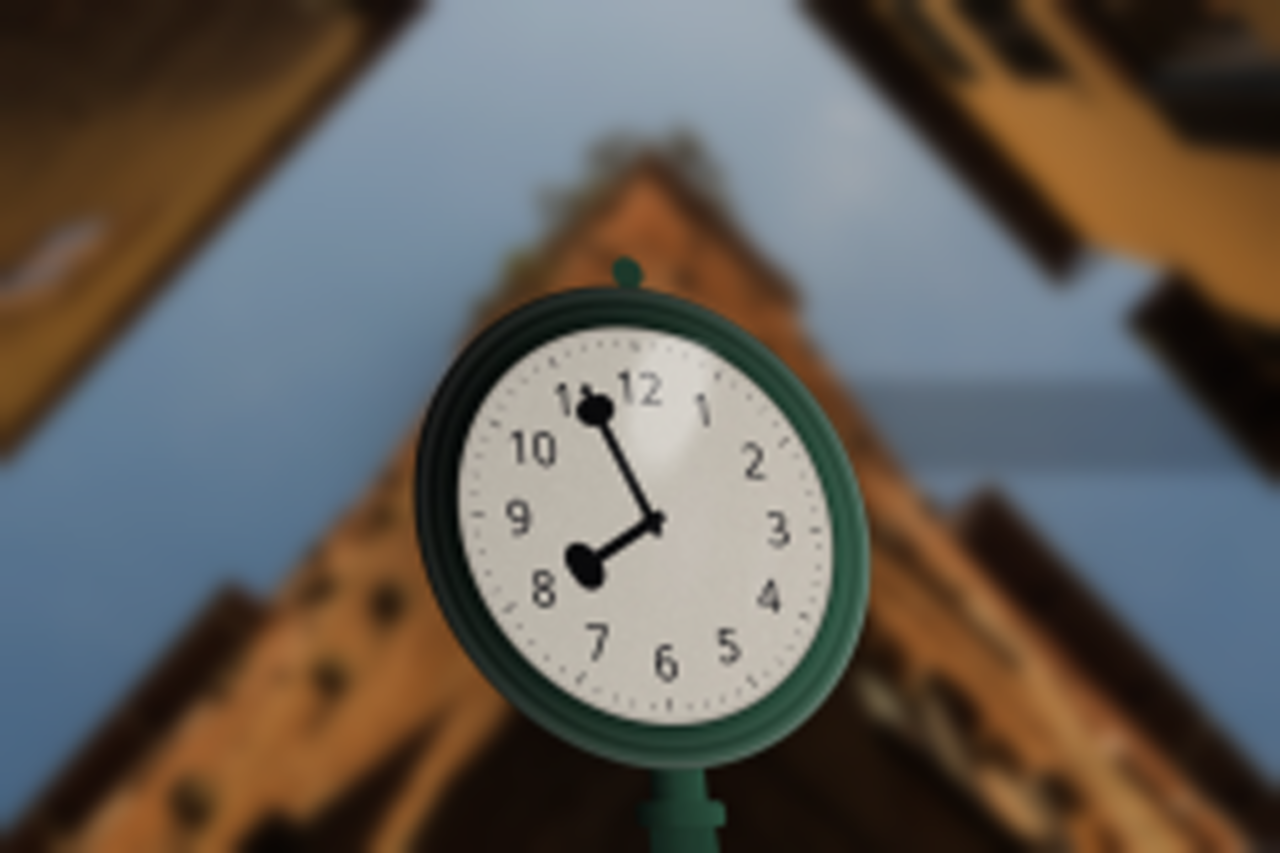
7:56
